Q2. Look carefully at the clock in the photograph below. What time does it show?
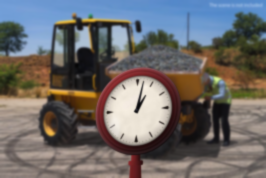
1:02
